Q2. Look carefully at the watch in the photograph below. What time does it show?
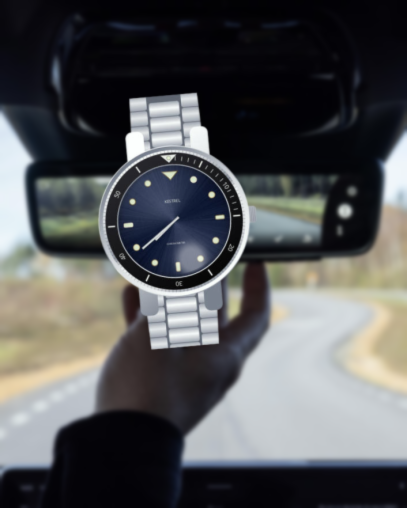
7:39
